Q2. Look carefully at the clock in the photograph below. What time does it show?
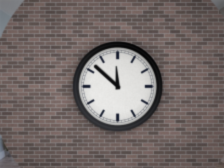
11:52
